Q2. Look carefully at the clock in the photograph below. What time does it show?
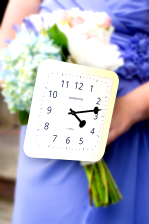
4:13
